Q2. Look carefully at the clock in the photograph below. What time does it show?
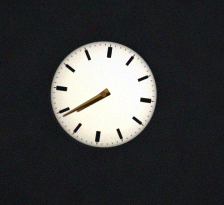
7:39
